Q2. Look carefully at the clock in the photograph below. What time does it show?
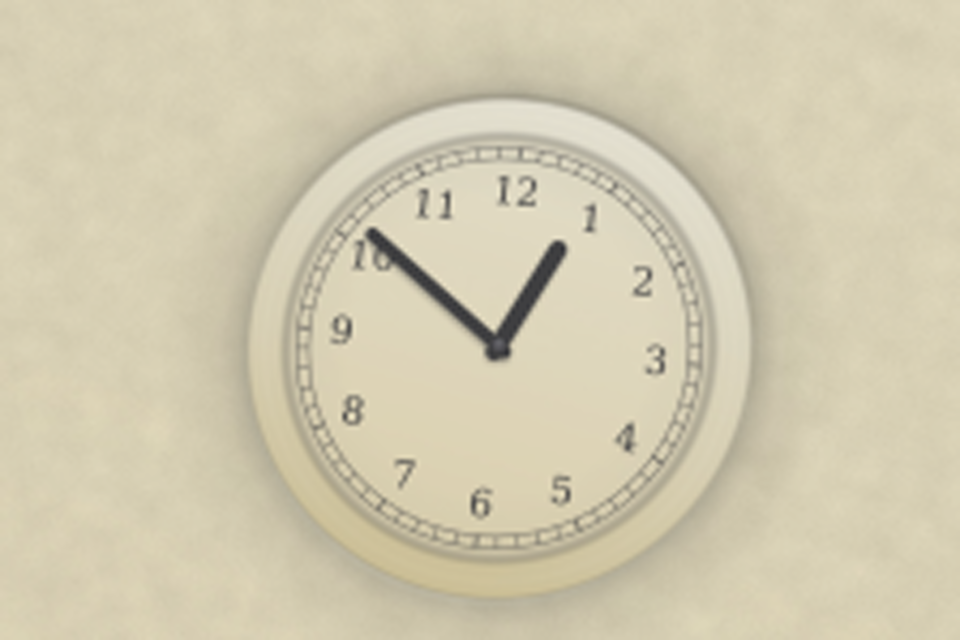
12:51
